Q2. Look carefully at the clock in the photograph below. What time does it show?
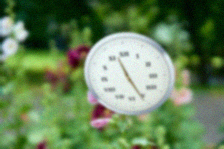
11:26
